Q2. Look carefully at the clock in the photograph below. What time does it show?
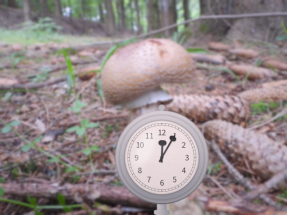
12:05
